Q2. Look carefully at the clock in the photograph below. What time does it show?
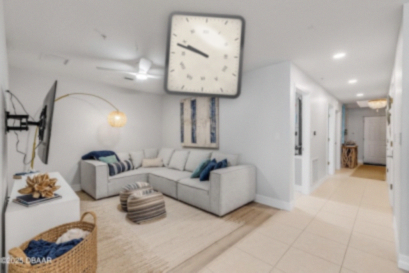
9:48
